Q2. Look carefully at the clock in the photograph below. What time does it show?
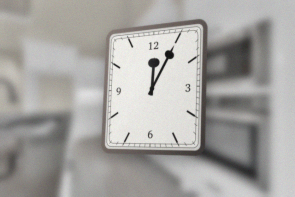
12:05
